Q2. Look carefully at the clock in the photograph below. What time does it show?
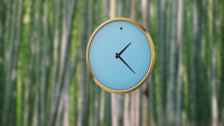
1:21
